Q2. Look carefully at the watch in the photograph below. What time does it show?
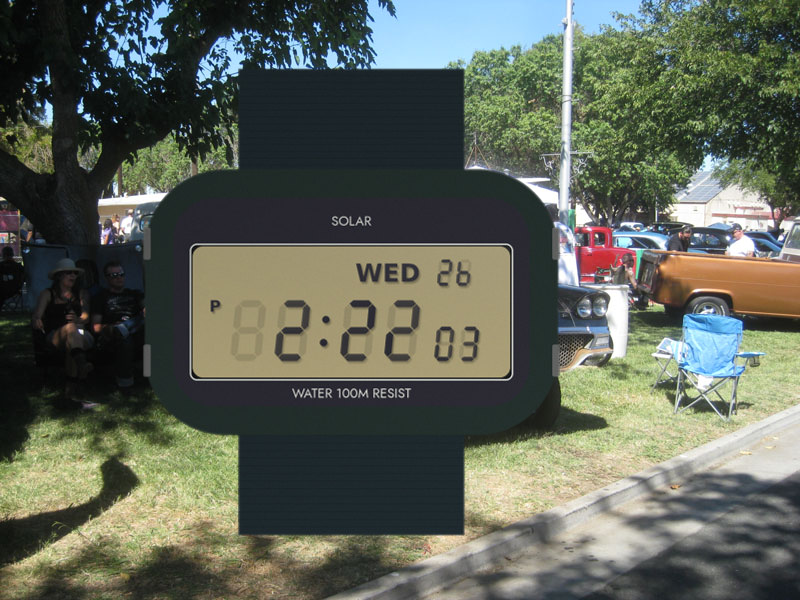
2:22:03
